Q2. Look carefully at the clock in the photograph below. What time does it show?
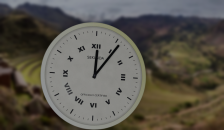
12:06
